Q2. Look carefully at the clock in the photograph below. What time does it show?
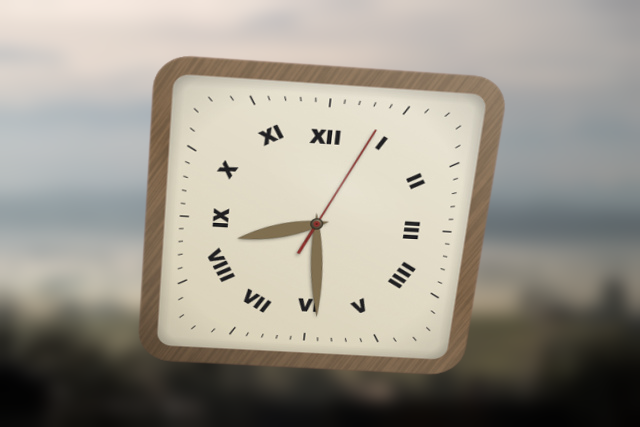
8:29:04
